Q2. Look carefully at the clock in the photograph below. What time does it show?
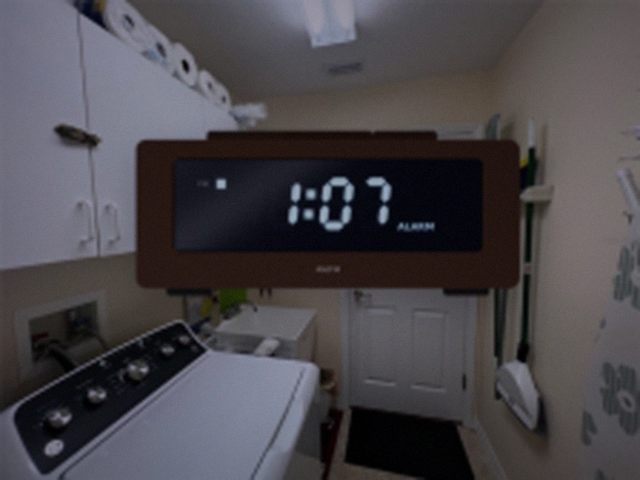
1:07
